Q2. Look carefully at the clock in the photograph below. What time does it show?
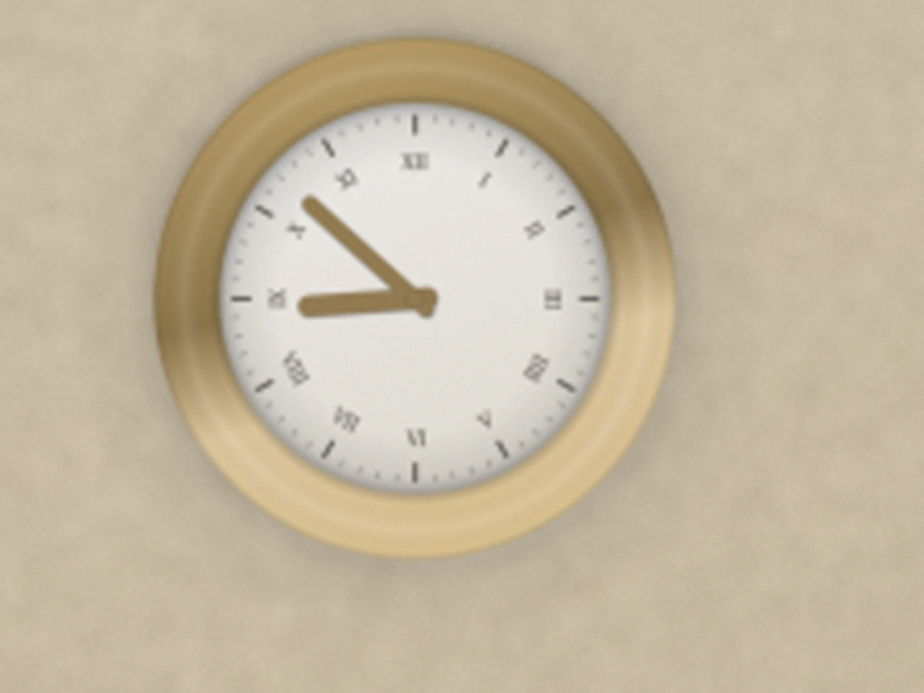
8:52
